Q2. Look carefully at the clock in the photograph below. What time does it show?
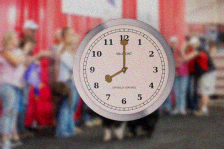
8:00
